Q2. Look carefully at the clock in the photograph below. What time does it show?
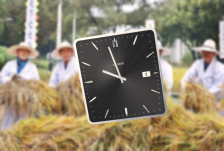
9:58
